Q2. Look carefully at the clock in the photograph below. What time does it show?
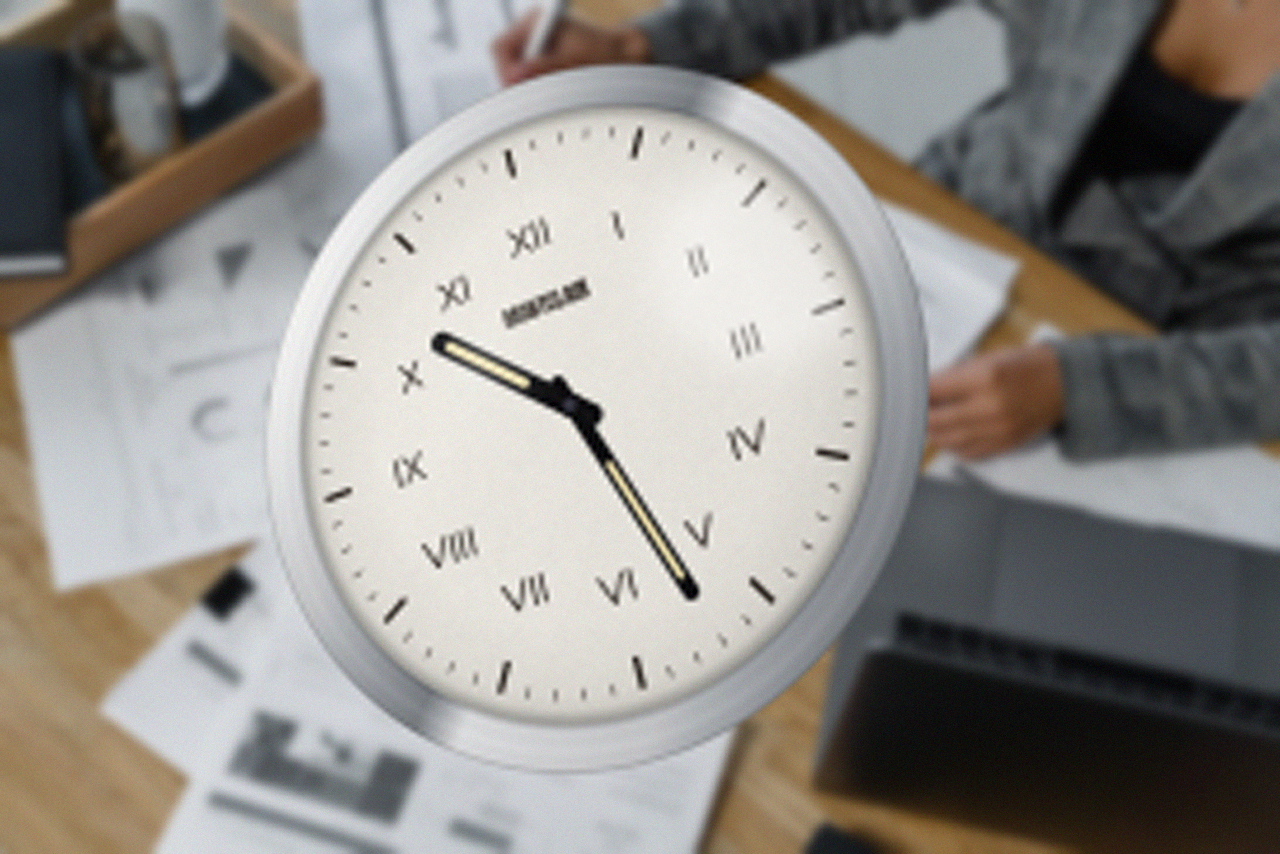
10:27
